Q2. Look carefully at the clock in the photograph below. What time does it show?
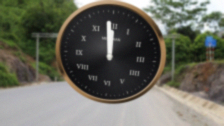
11:59
